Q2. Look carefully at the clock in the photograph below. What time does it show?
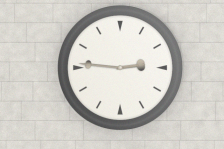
2:46
